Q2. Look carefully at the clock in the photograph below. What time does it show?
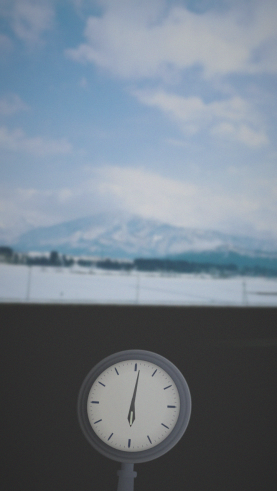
6:01
